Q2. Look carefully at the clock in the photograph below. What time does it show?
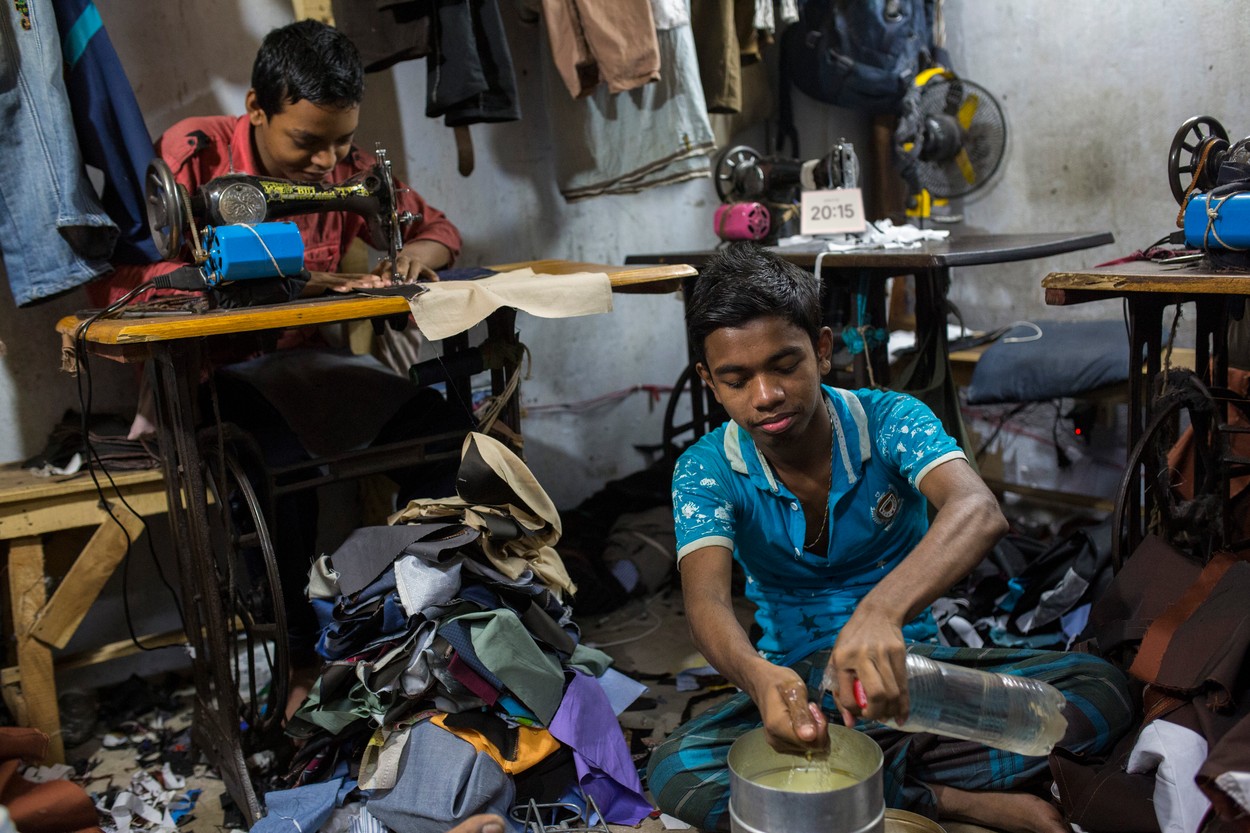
20:15
